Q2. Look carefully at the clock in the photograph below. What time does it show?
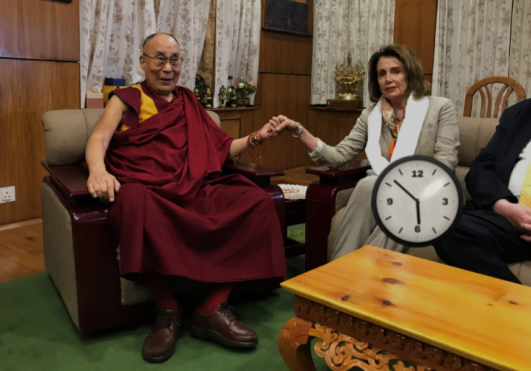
5:52
